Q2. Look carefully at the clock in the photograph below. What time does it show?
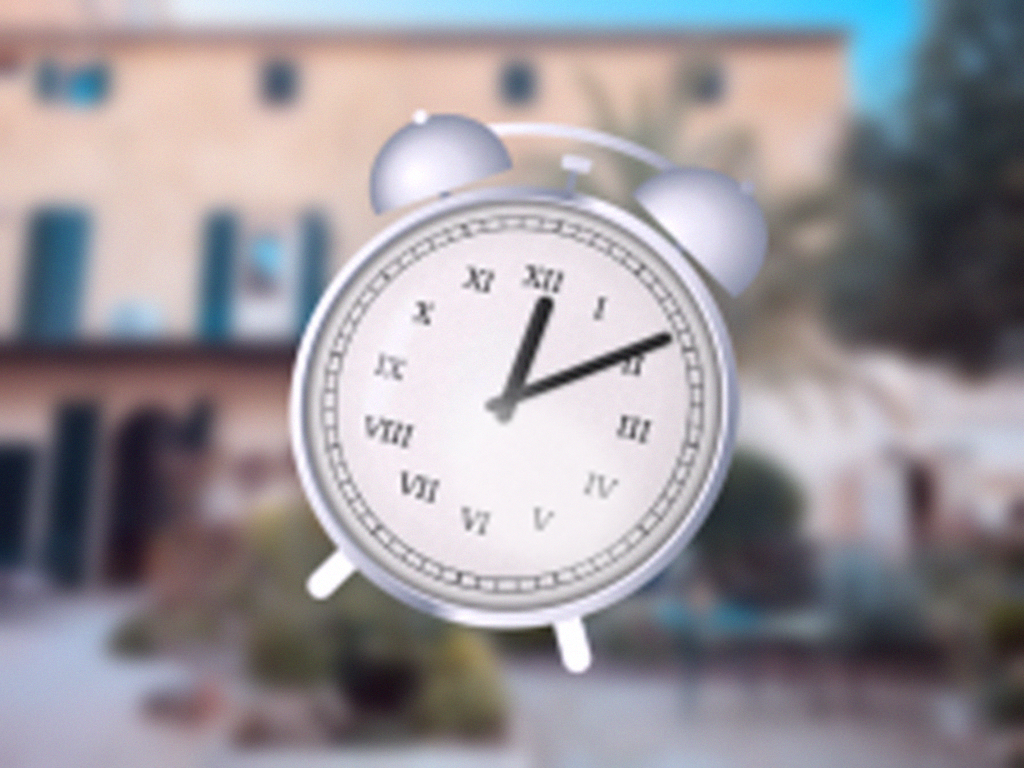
12:09
